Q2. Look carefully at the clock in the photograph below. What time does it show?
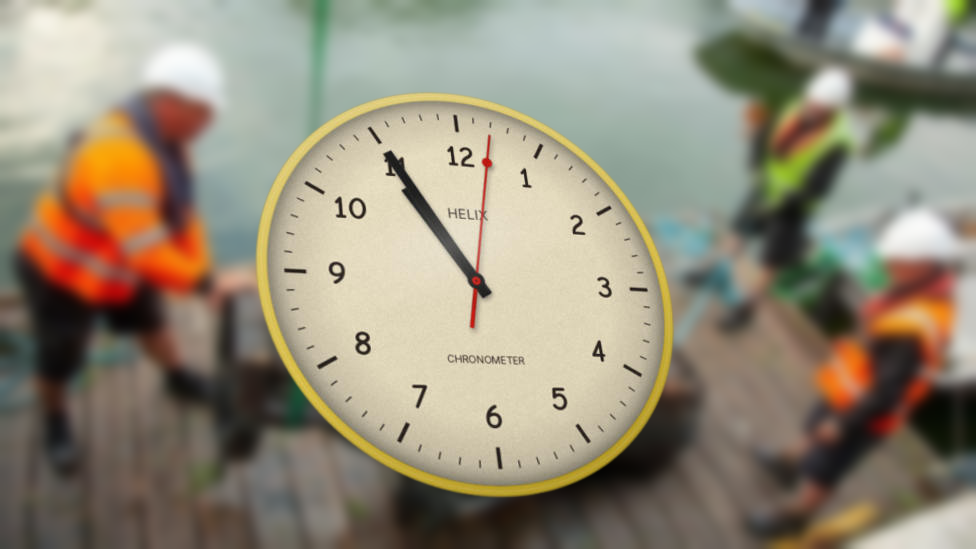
10:55:02
